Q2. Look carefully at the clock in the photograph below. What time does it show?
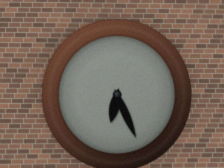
6:26
